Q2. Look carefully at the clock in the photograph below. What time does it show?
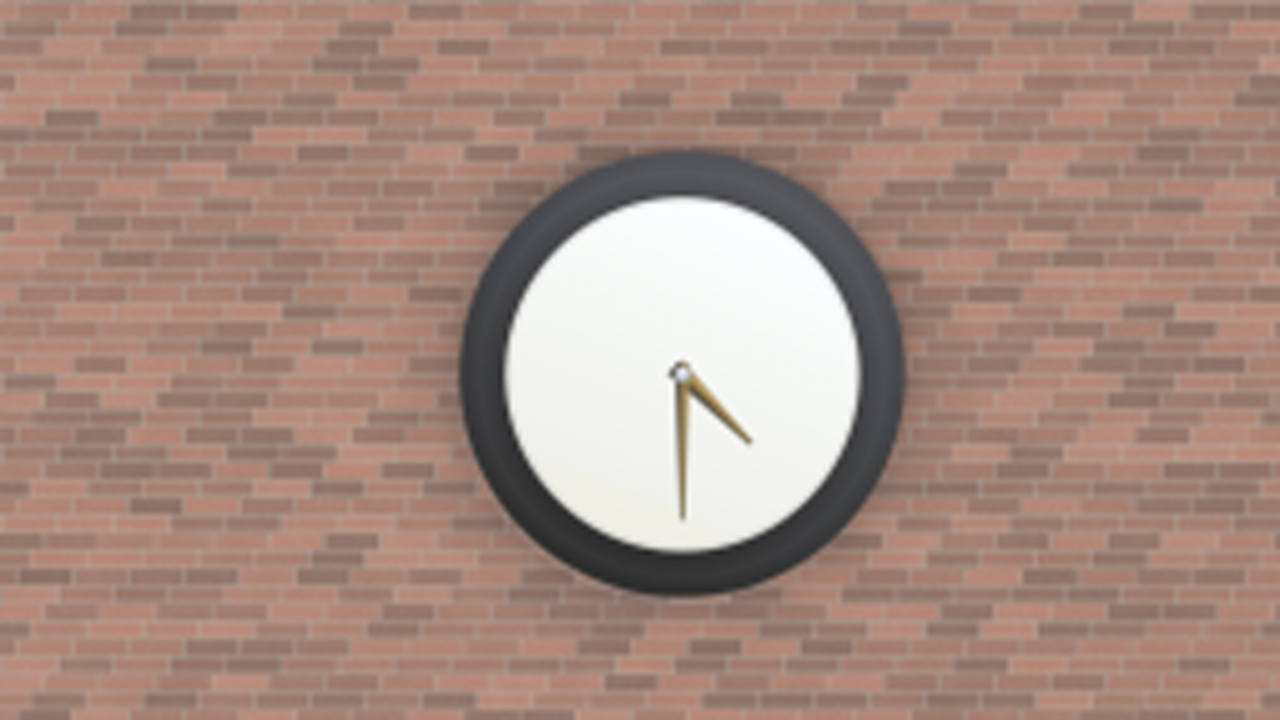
4:30
